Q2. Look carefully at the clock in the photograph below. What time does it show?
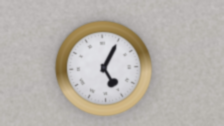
5:05
